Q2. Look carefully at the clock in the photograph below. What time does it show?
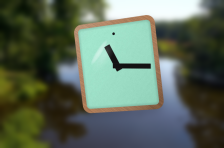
11:16
